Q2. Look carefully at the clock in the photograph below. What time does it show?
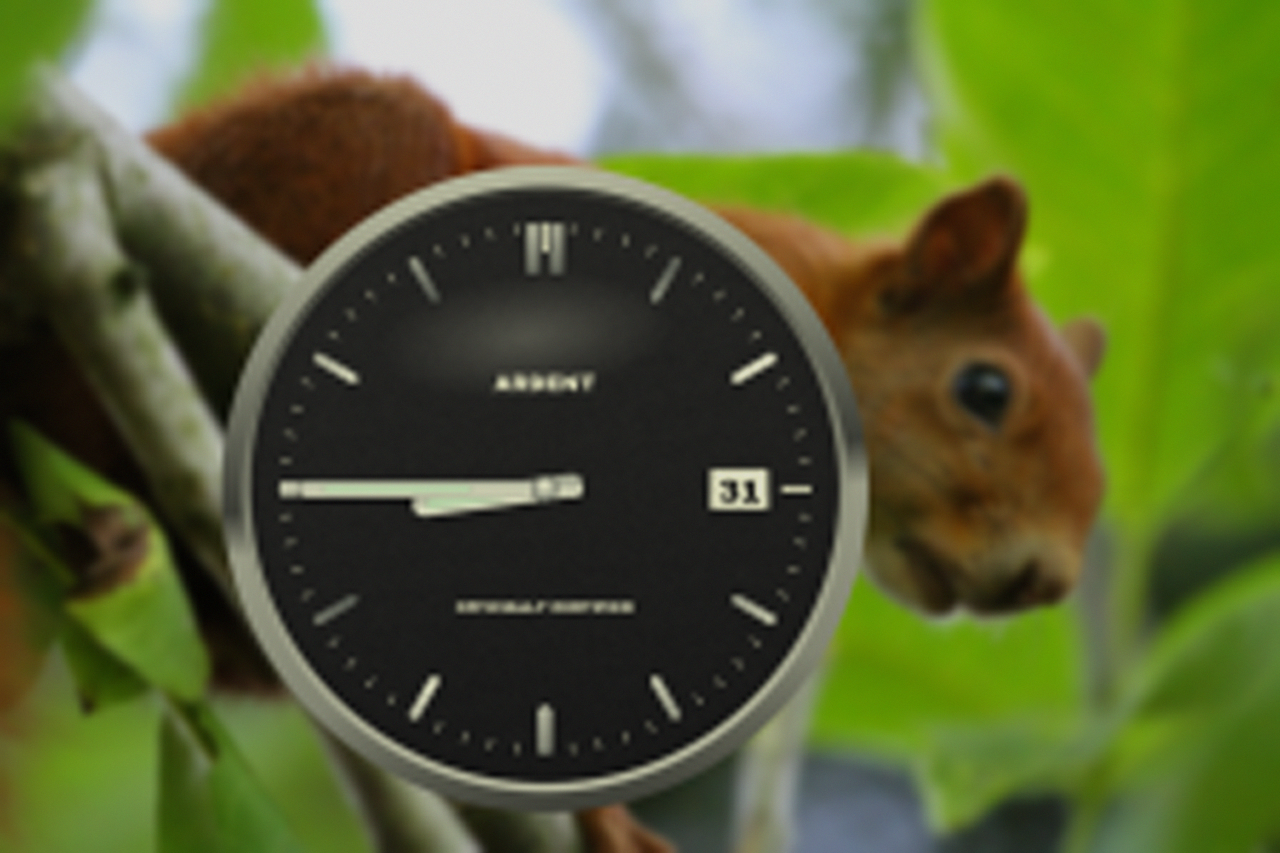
8:45
